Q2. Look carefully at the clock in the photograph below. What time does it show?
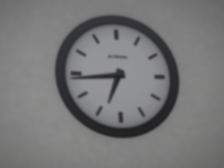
6:44
